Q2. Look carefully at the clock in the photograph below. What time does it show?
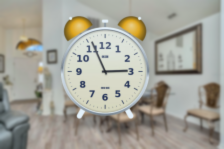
2:56
